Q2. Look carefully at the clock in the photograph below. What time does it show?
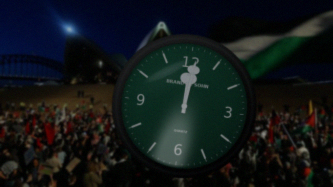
12:01
